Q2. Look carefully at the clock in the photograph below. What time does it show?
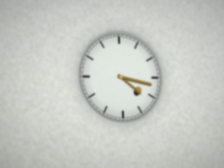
4:17
